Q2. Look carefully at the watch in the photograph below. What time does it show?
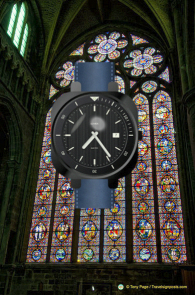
7:24
